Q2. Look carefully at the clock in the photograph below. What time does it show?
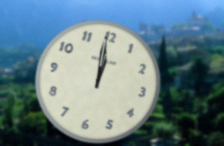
11:59
